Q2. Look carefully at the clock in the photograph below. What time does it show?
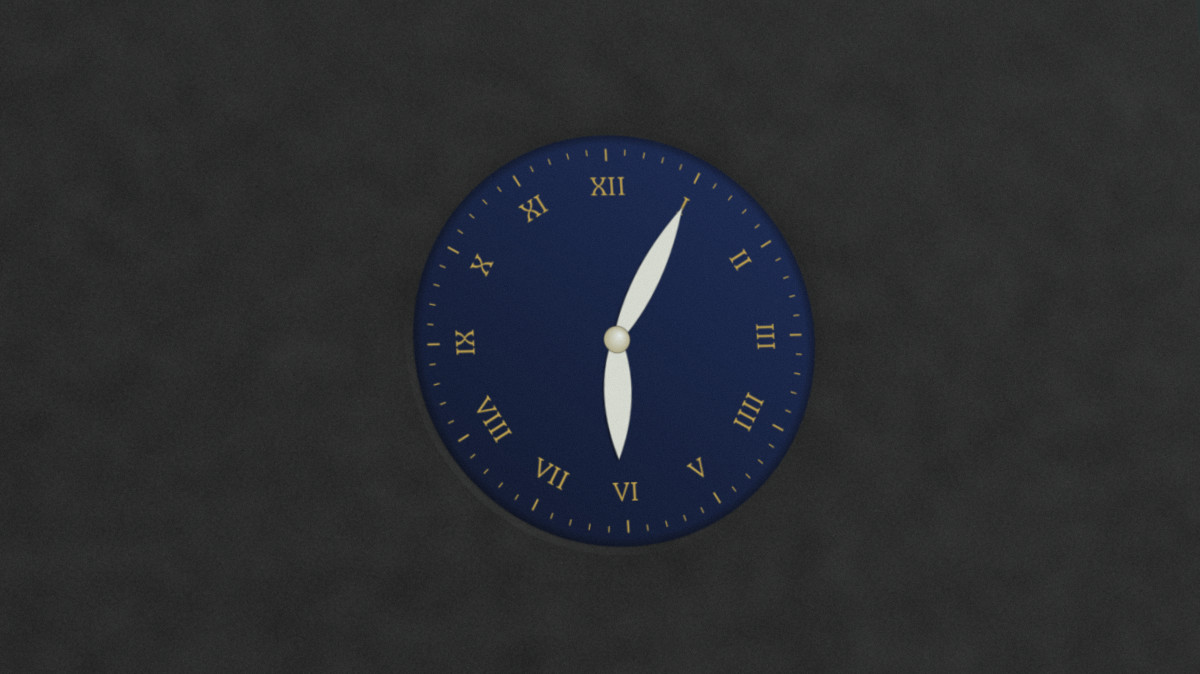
6:05
